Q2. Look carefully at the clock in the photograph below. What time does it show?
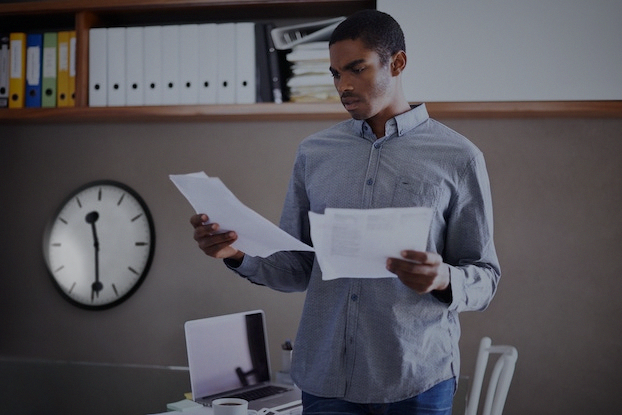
11:29
